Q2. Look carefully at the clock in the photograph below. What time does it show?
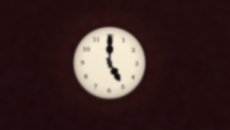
5:00
